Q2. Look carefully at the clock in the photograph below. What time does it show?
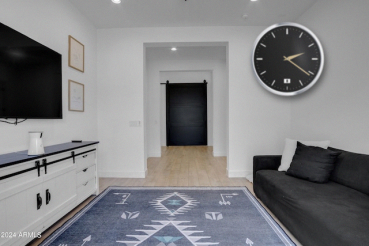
2:21
